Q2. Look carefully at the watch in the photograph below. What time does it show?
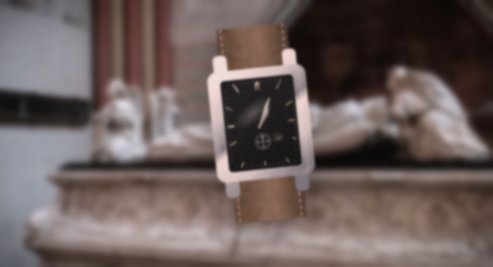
1:04
